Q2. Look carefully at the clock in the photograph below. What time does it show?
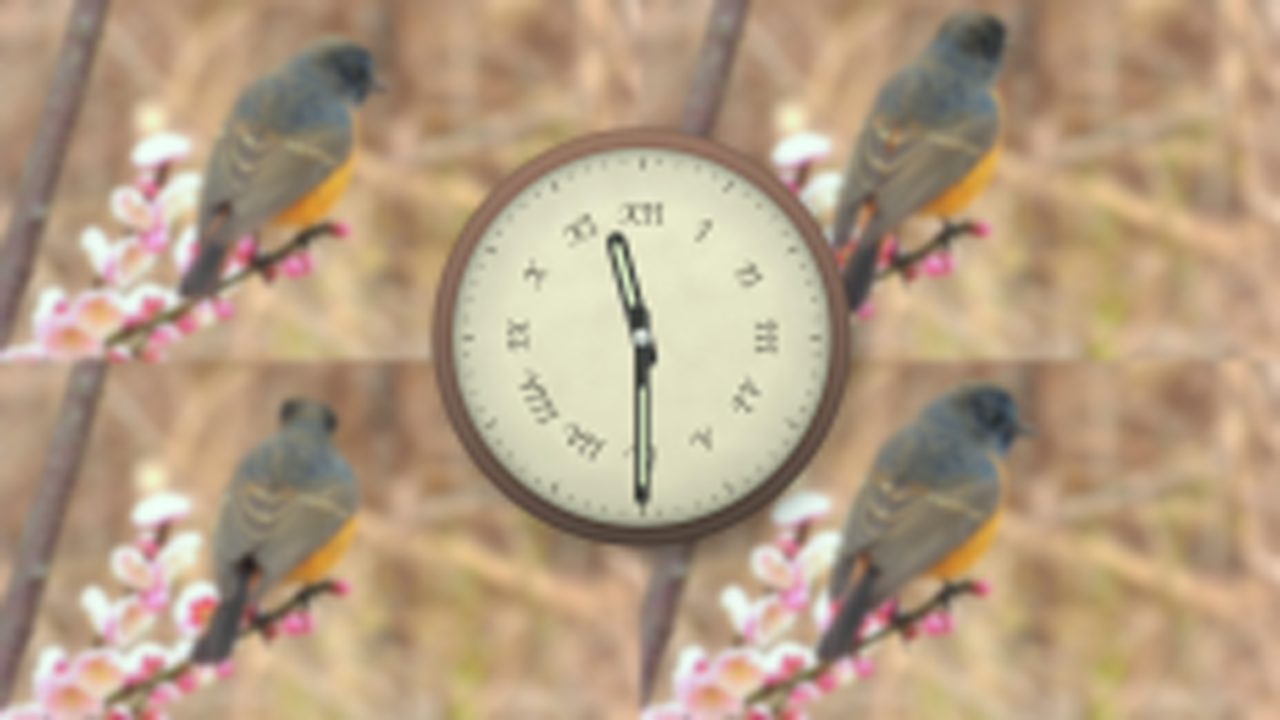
11:30
